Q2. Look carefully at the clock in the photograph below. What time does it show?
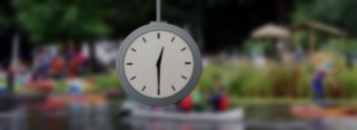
12:30
